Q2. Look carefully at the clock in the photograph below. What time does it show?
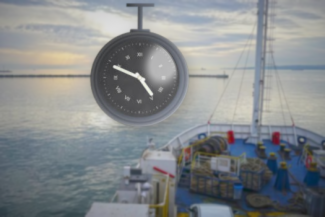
4:49
